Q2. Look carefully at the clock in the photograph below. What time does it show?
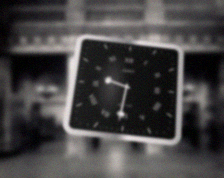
9:31
